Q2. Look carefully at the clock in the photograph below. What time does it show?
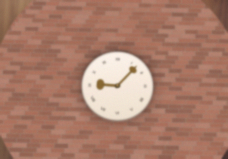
9:07
